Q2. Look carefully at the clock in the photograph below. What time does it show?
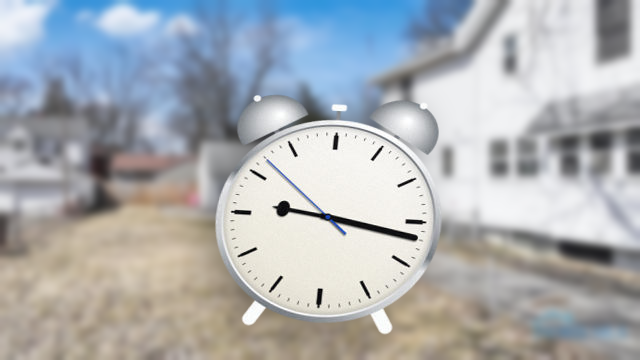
9:16:52
